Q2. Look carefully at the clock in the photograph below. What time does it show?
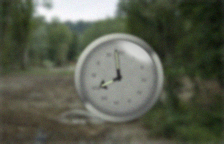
7:58
